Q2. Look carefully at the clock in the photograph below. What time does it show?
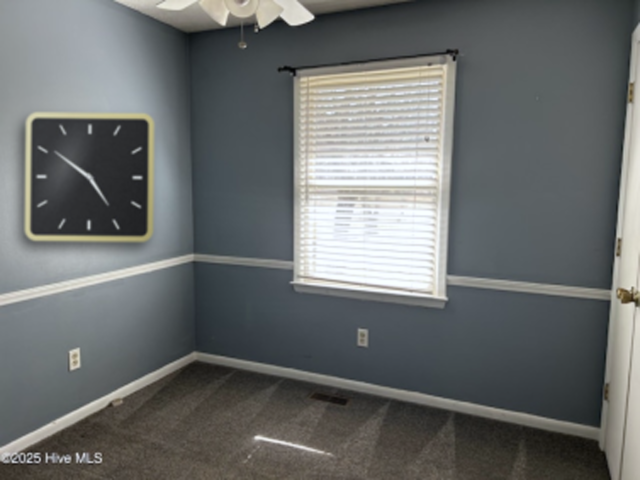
4:51
